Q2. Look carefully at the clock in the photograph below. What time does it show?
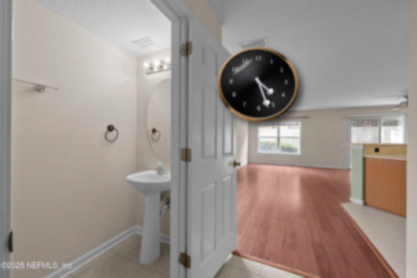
4:27
